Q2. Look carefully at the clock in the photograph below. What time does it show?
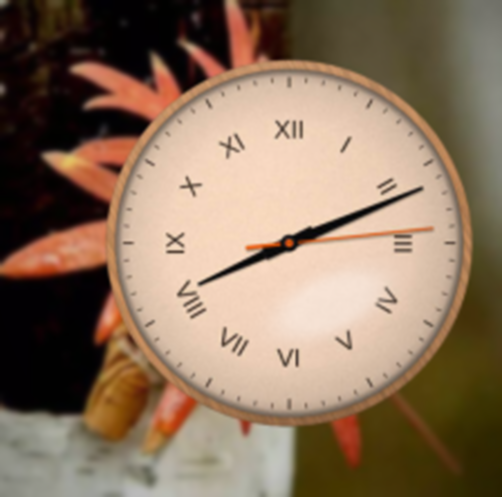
8:11:14
